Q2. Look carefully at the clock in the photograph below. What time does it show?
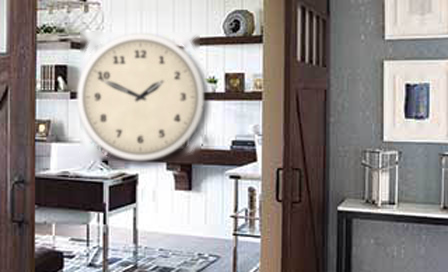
1:49
